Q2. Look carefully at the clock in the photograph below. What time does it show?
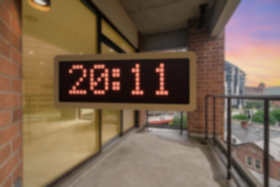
20:11
